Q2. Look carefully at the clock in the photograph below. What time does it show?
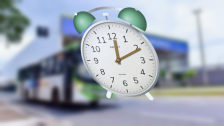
12:11
